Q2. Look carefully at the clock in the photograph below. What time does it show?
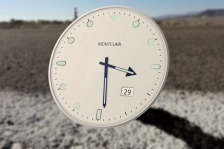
3:29
